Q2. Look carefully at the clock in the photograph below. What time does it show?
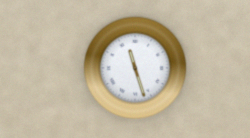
11:27
